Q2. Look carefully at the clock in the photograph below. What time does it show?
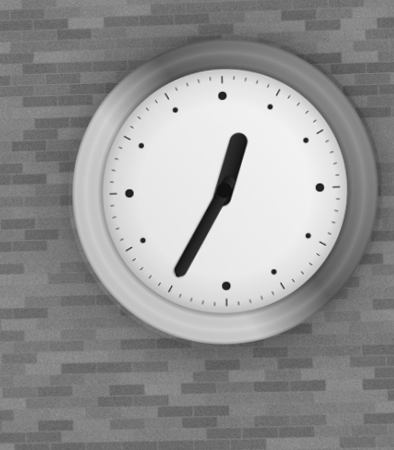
12:35
